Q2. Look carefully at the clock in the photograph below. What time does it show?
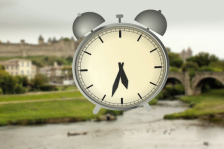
5:33
